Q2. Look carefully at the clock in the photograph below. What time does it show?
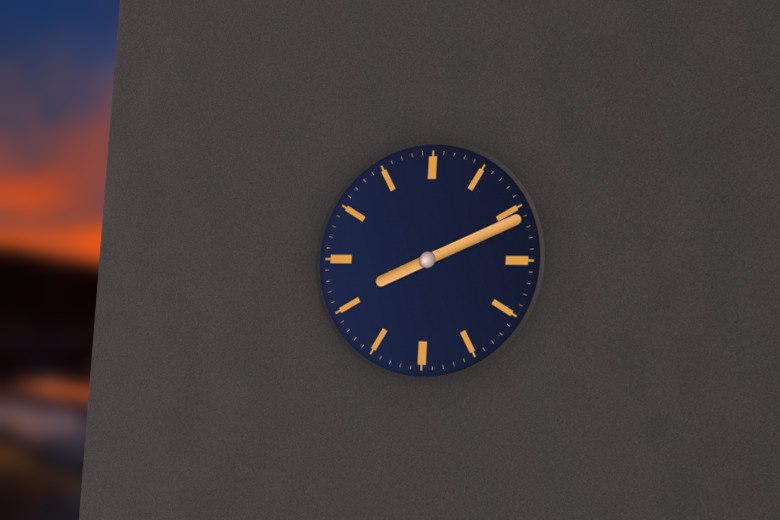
8:11
